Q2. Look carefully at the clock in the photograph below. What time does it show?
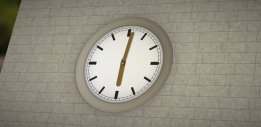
6:01
